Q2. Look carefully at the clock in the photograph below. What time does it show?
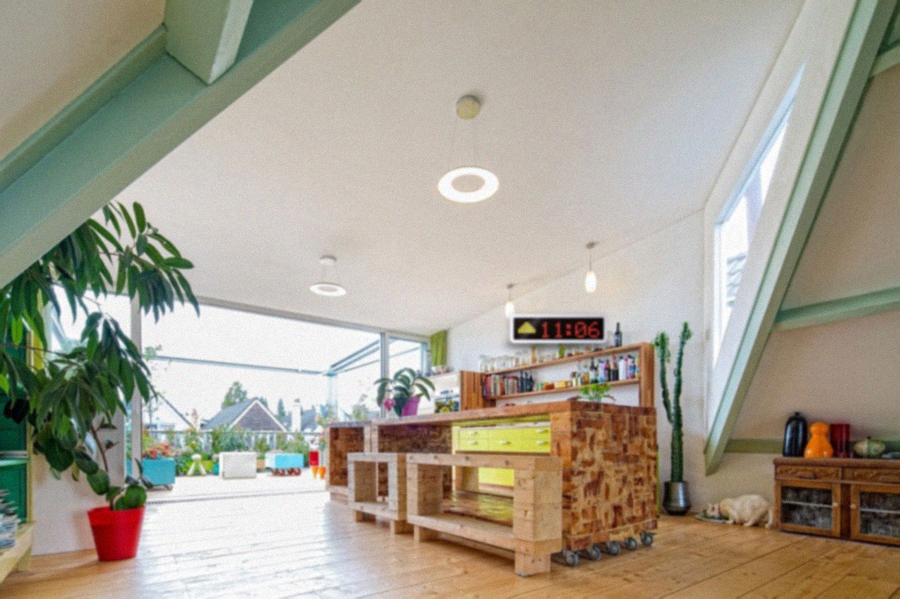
11:06
